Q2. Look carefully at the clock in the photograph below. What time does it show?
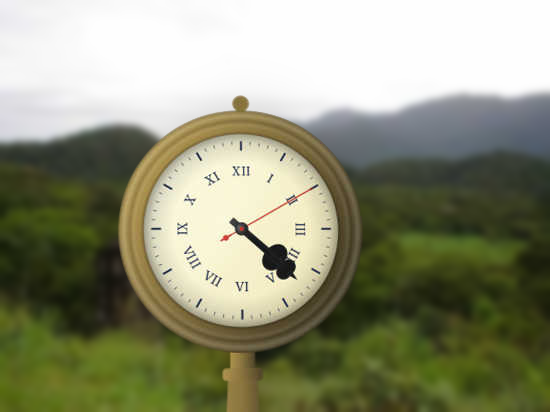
4:22:10
